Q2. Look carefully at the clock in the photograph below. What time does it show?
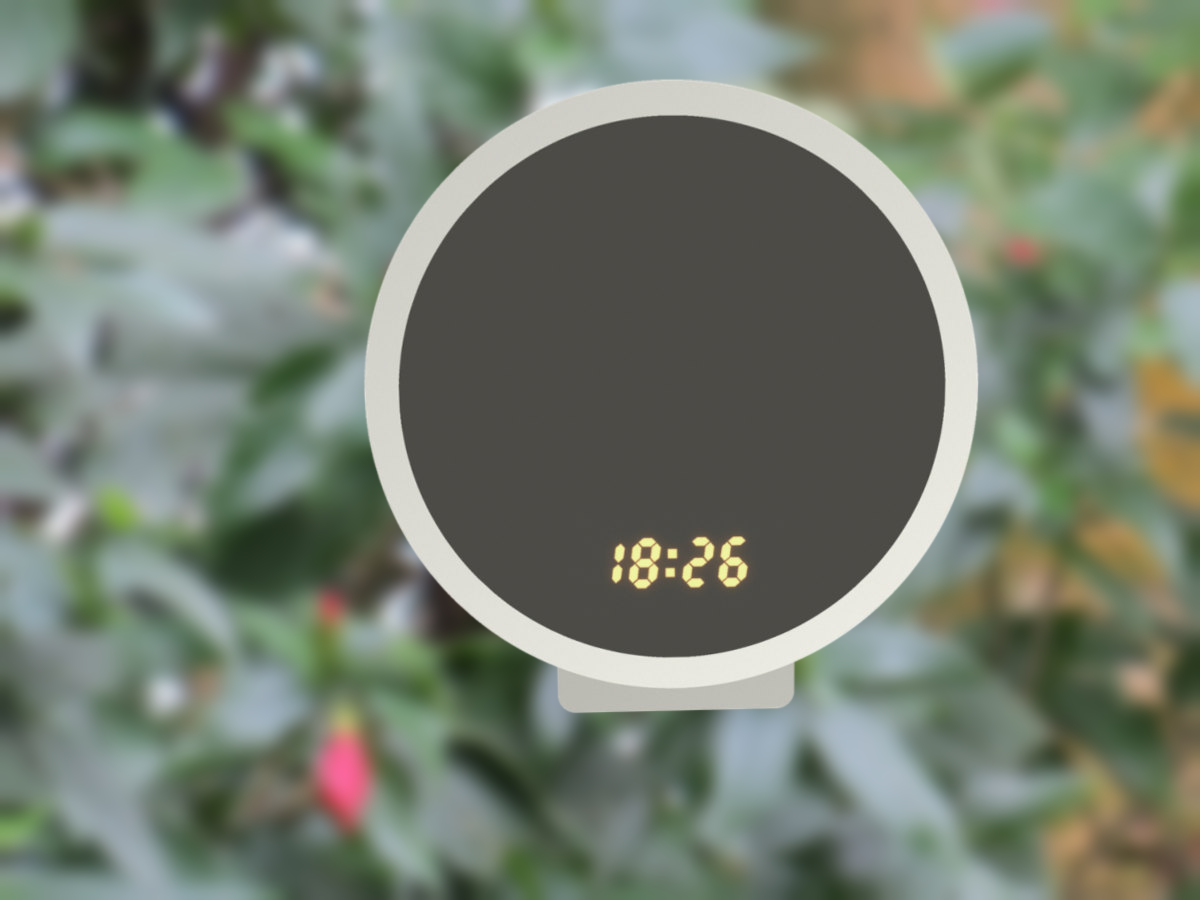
18:26
